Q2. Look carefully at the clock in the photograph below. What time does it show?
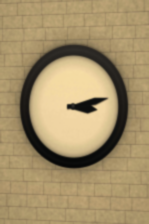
3:13
